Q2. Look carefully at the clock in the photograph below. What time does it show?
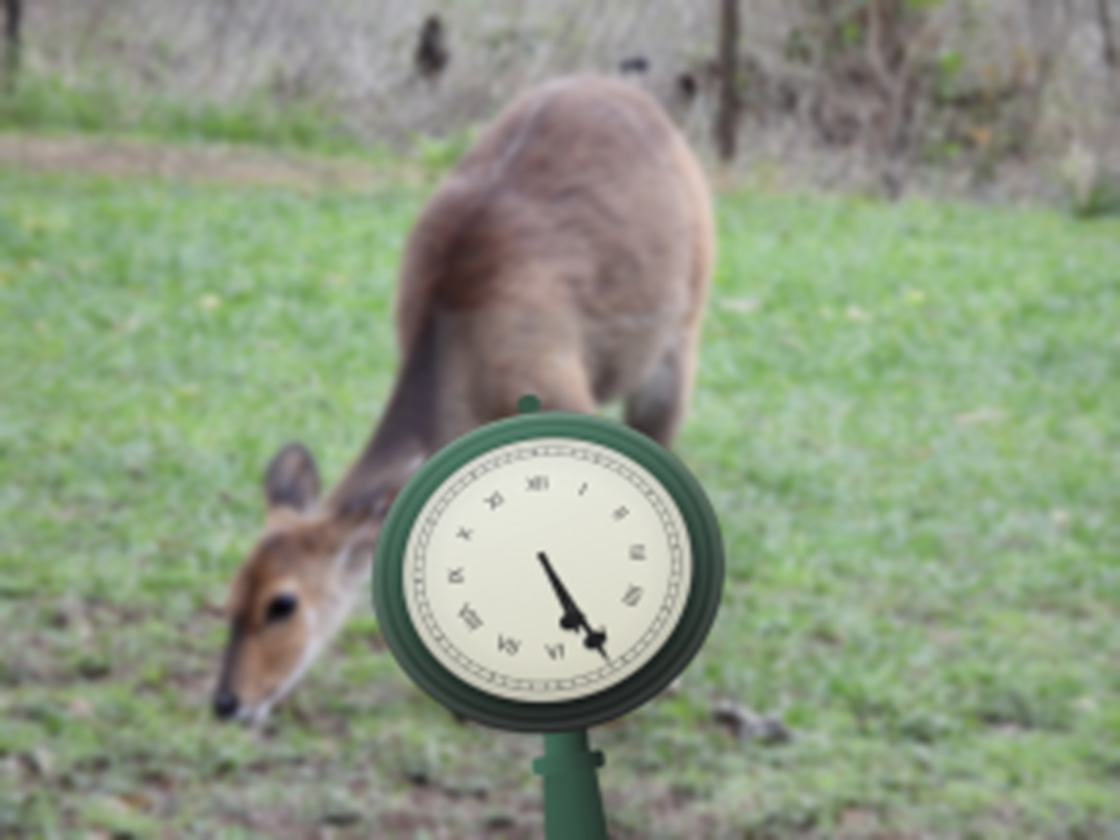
5:26
